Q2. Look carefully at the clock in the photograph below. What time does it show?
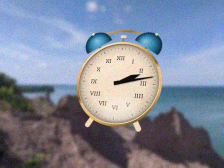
2:13
